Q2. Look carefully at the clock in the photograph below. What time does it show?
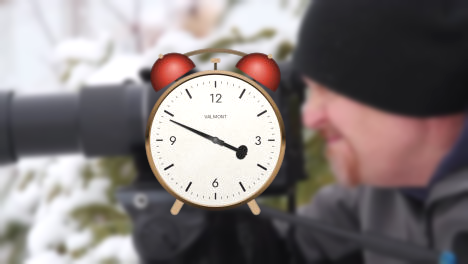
3:49
